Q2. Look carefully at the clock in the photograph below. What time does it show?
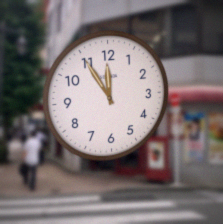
11:55
